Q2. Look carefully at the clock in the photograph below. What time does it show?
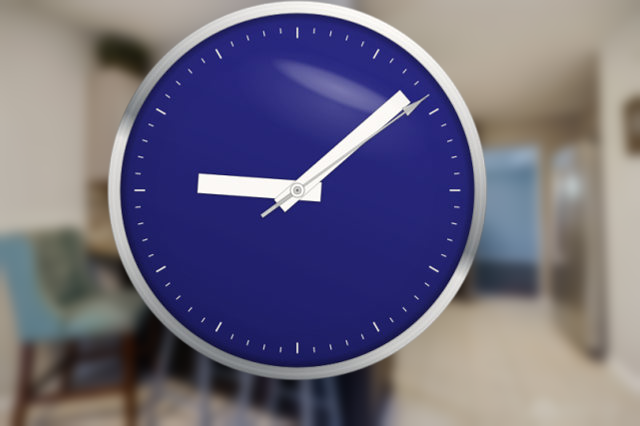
9:08:09
